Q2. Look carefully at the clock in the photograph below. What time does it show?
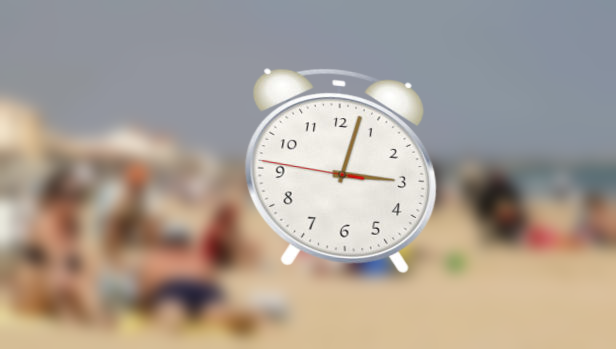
3:02:46
